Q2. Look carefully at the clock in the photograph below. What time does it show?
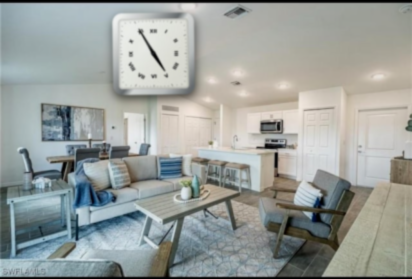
4:55
